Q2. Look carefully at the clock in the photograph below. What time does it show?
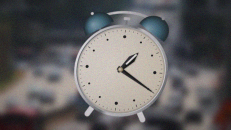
1:20
